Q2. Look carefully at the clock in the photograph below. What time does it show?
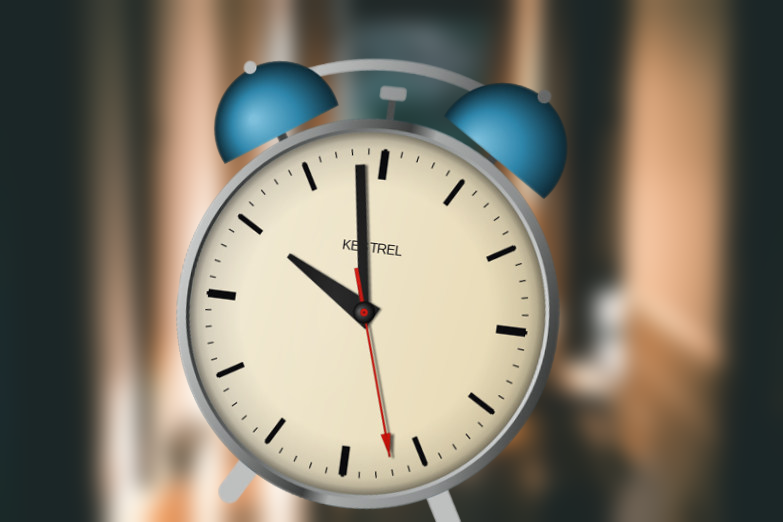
9:58:27
